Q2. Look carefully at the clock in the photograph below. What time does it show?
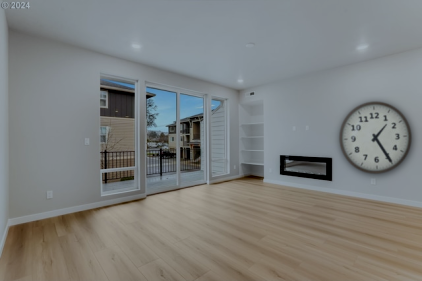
1:25
